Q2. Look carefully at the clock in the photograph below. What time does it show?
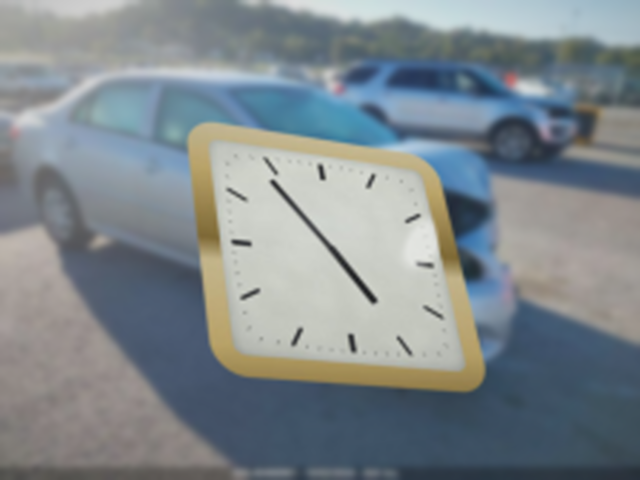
4:54
